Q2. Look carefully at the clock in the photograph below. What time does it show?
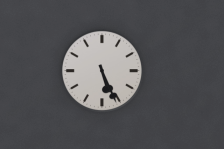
5:26
